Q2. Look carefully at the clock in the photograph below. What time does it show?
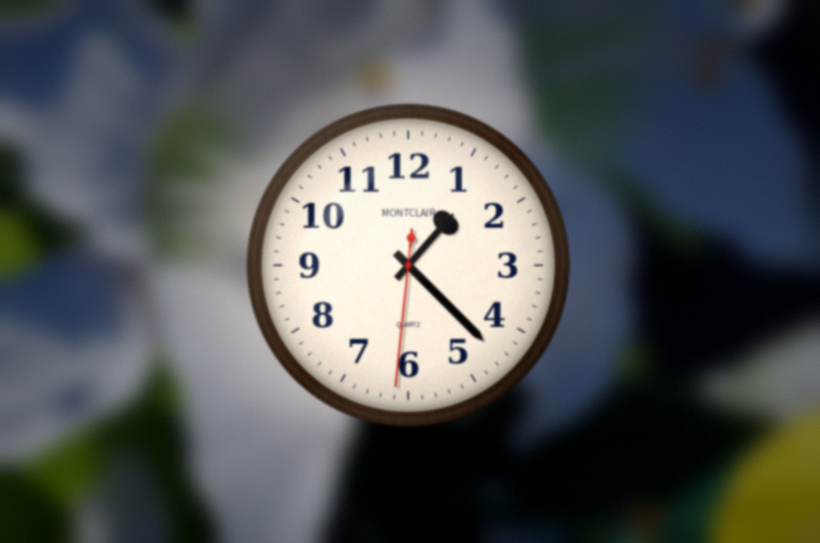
1:22:31
